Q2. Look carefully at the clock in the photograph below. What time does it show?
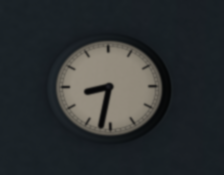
8:32
